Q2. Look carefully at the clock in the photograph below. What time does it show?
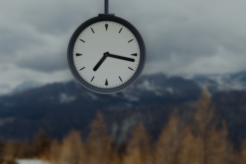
7:17
